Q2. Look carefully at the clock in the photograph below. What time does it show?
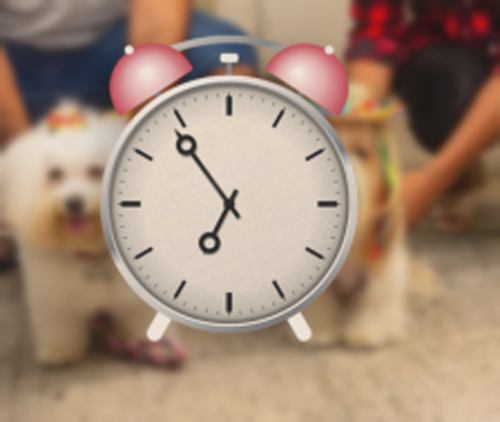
6:54
